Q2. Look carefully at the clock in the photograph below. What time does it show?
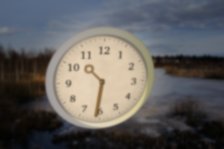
10:31
